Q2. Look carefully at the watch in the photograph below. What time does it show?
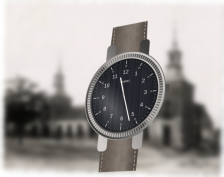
11:27
